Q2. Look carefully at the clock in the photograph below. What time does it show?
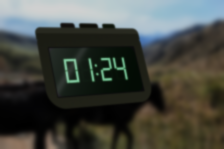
1:24
